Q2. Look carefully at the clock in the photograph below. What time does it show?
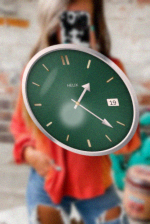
1:22
